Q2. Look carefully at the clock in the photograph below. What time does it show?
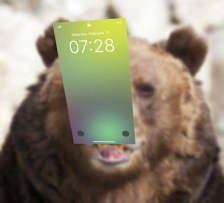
7:28
